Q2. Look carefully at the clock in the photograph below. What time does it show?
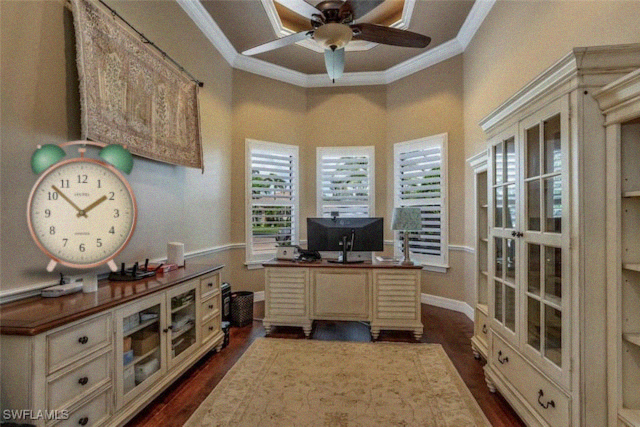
1:52
